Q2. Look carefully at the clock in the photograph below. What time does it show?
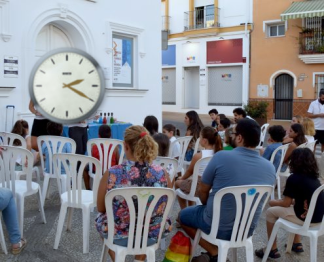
2:20
